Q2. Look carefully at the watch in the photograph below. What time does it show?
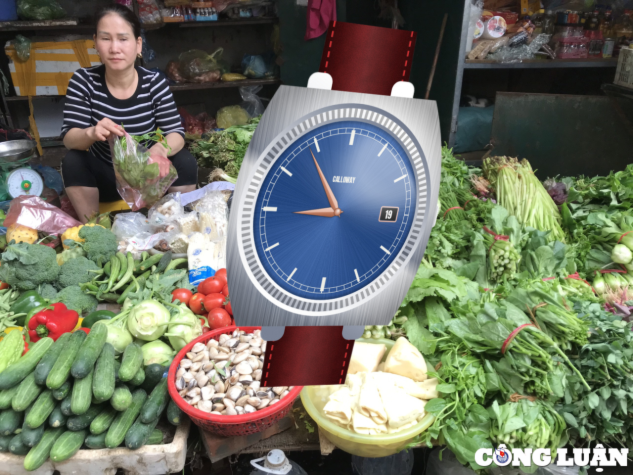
8:54
